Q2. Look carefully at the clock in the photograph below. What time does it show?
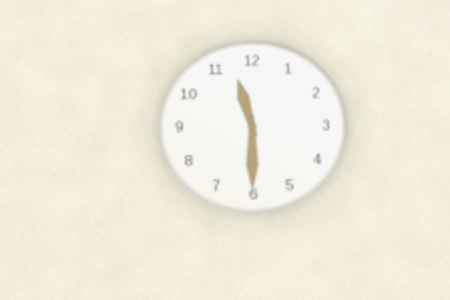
11:30
